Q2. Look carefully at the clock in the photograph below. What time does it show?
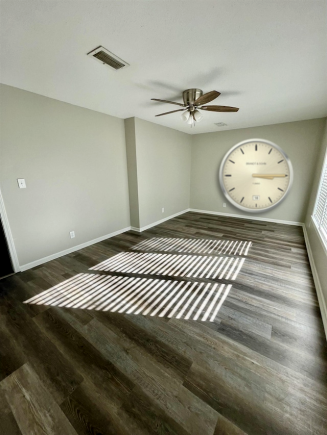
3:15
